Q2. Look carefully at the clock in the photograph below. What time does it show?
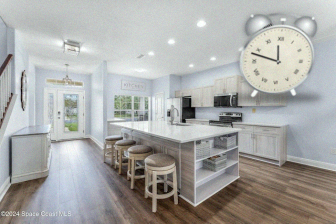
11:48
